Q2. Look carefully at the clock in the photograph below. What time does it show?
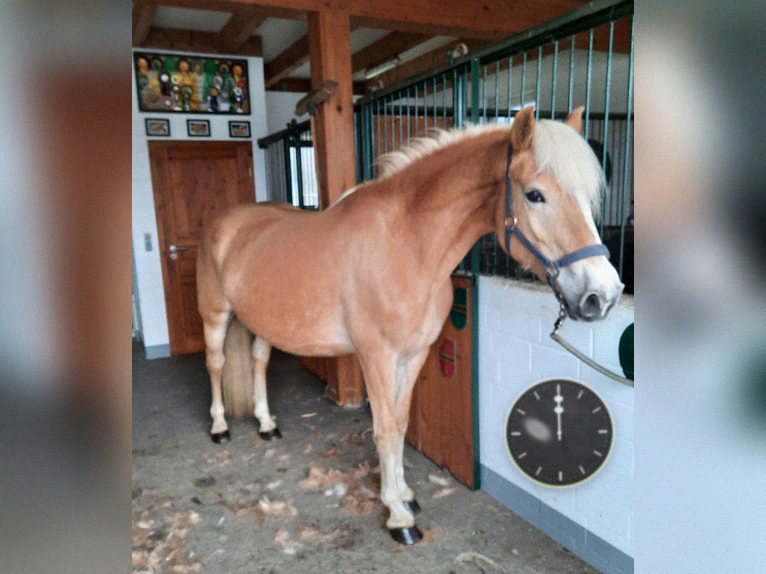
12:00
